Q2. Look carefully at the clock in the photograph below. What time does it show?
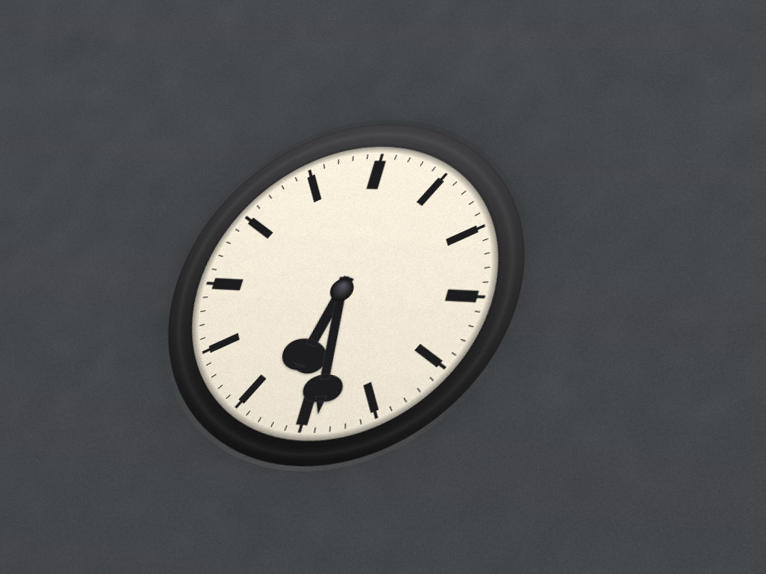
6:29
